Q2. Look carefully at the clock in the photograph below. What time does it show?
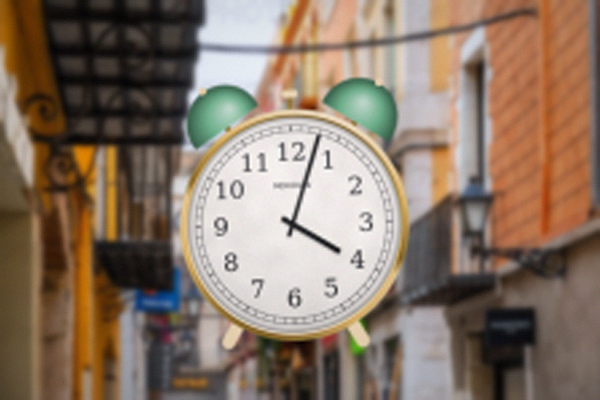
4:03
